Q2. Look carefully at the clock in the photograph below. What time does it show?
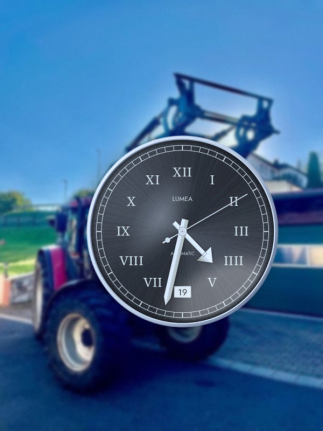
4:32:10
